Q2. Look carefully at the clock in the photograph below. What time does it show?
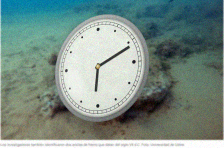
6:11
